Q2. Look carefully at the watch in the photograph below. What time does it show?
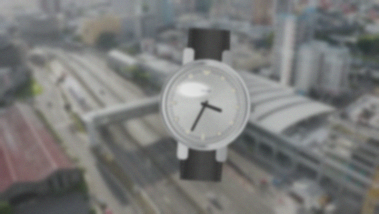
3:34
